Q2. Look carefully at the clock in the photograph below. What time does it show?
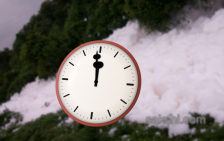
11:59
